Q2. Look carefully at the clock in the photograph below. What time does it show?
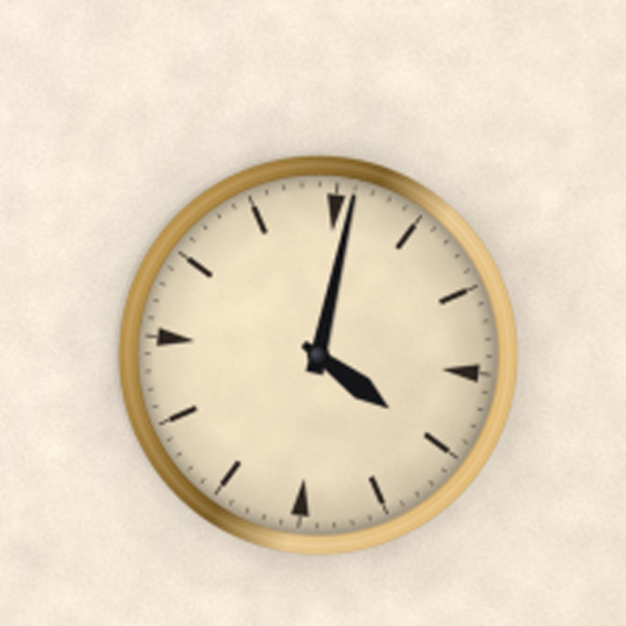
4:01
